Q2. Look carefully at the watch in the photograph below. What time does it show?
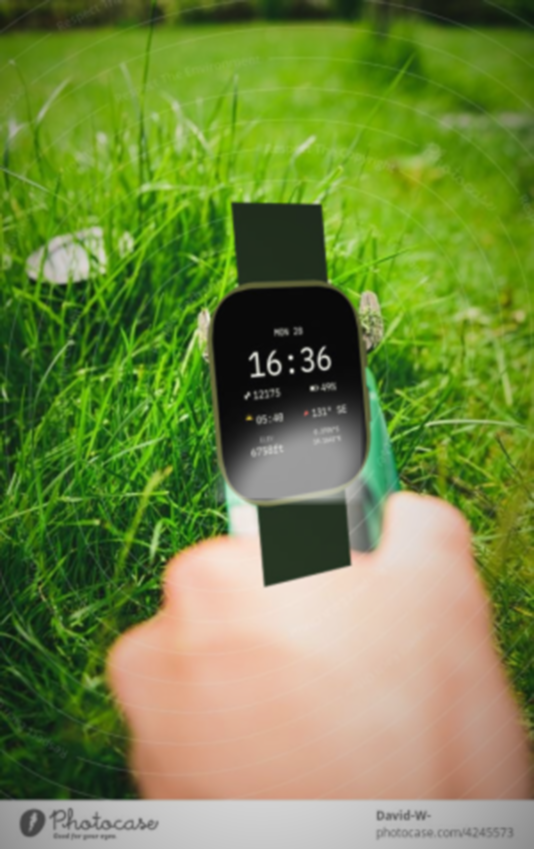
16:36
